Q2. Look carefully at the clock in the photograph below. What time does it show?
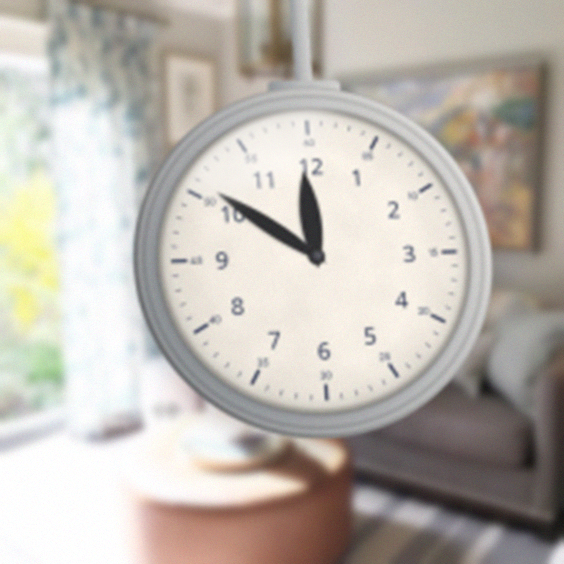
11:51
